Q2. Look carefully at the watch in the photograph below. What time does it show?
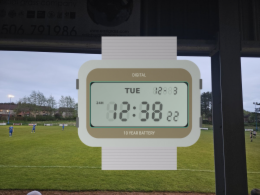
12:38:22
